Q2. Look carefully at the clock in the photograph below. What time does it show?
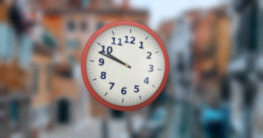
9:48
